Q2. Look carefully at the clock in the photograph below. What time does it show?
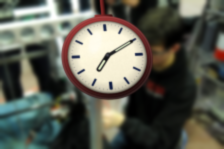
7:10
